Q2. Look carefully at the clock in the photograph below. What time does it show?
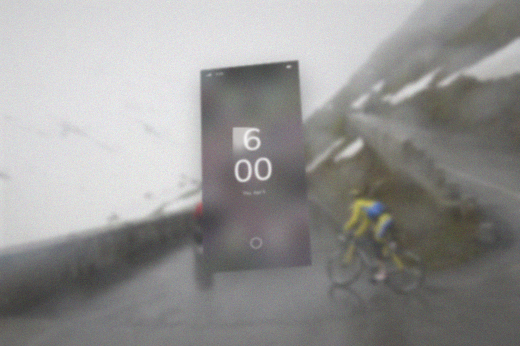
6:00
